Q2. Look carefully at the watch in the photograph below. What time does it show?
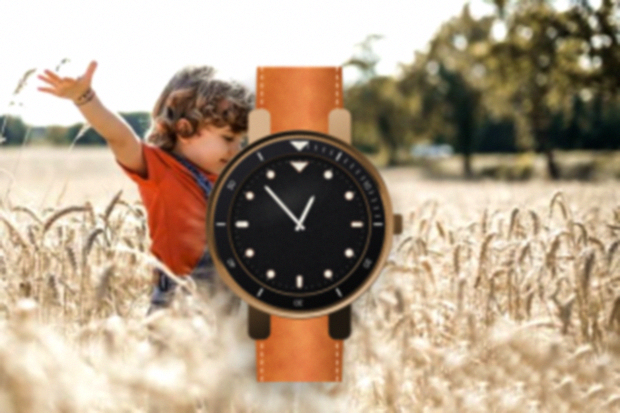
12:53
